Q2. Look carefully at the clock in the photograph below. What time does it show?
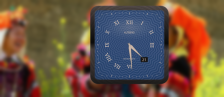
4:29
